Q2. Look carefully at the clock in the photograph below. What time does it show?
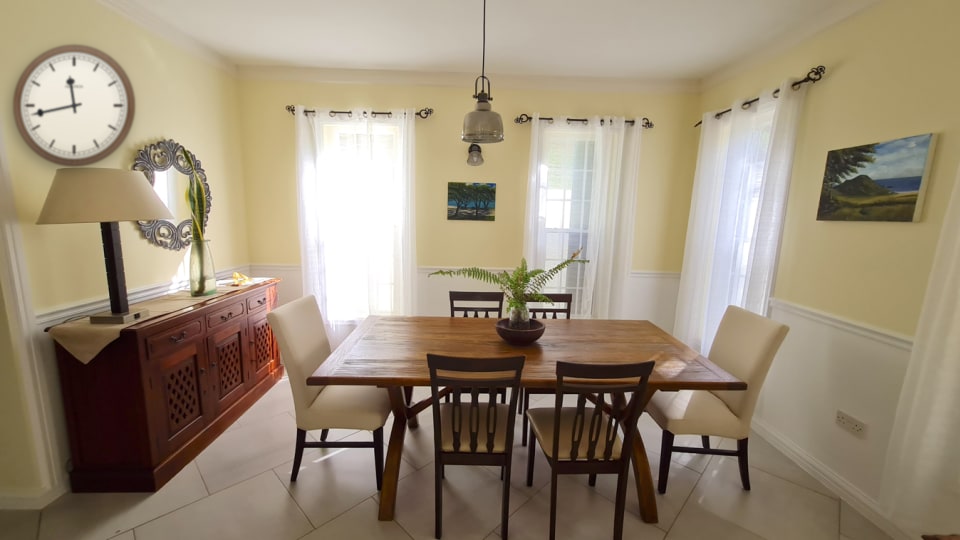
11:43
